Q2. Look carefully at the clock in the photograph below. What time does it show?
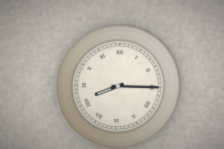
8:15
